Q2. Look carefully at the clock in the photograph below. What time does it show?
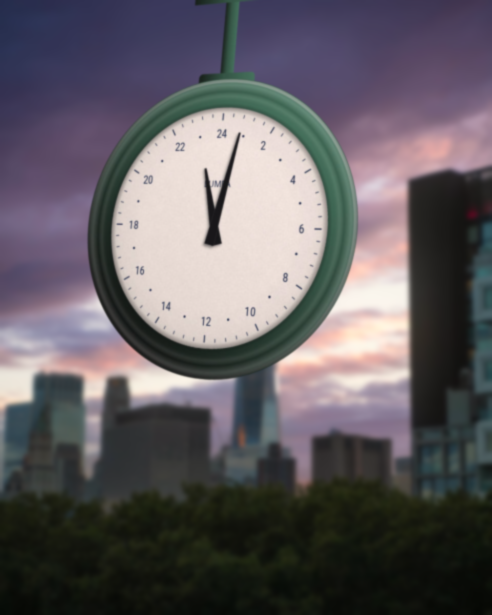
23:02
